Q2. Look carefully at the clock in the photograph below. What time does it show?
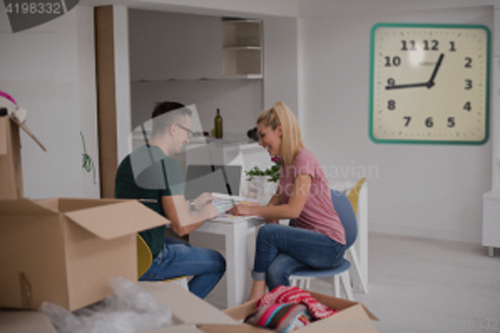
12:44
